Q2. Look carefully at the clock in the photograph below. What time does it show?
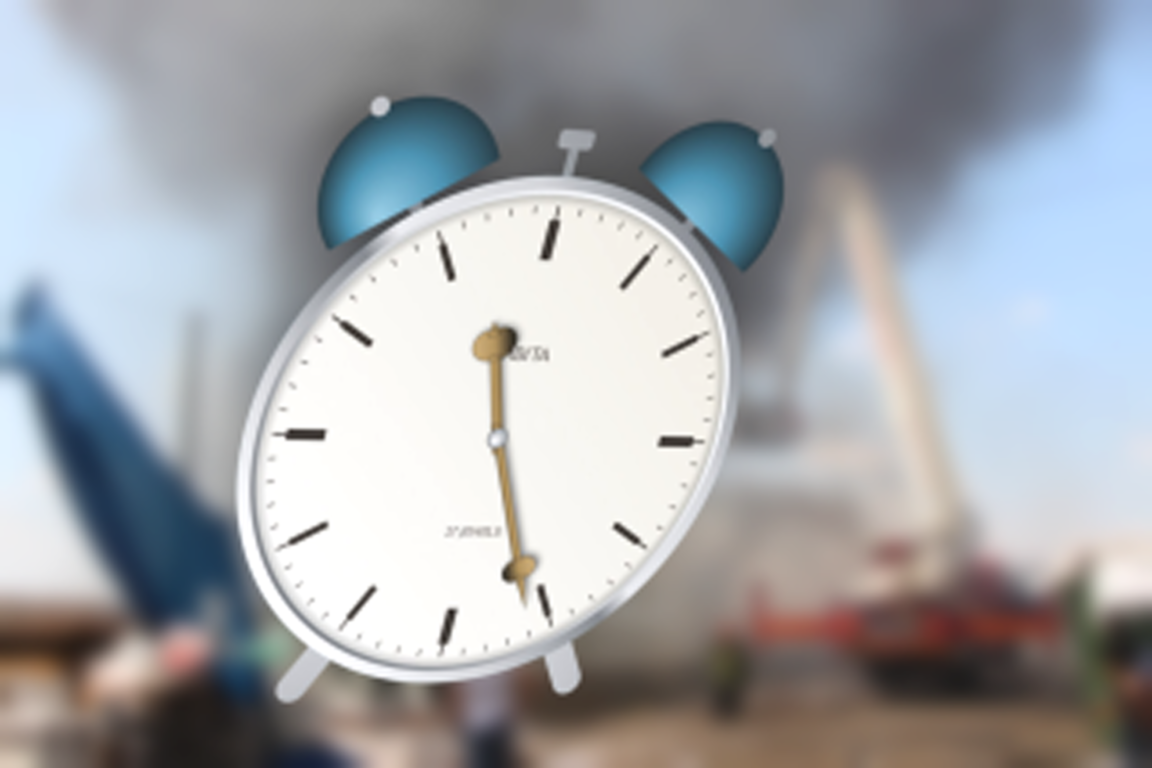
11:26
